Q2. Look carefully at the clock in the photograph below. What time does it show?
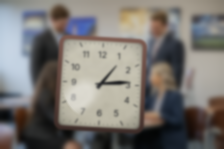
1:14
